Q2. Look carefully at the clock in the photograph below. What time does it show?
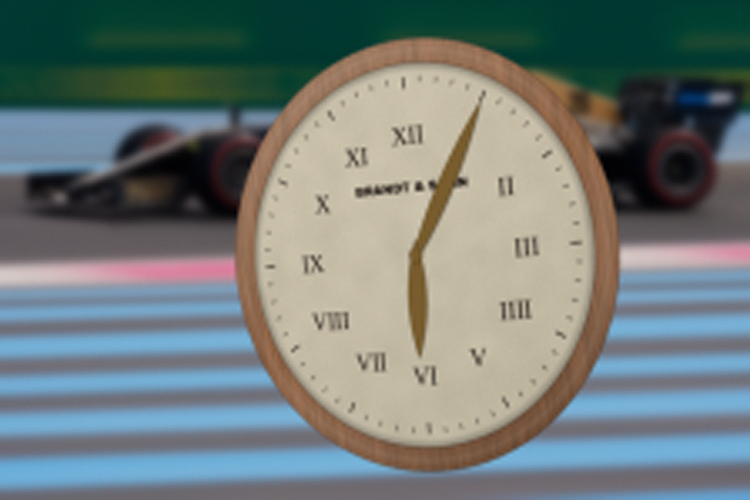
6:05
